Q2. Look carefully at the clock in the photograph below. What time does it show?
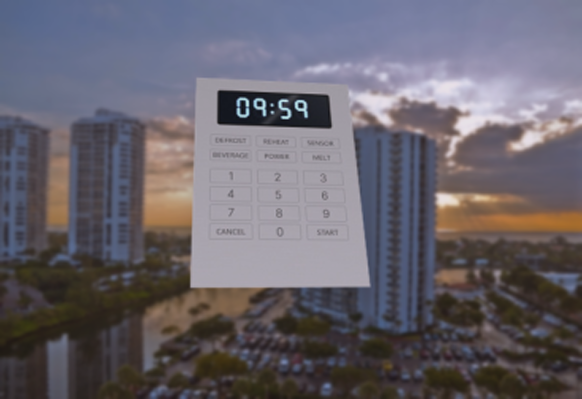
9:59
